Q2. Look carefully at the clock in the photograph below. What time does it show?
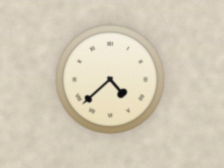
4:38
